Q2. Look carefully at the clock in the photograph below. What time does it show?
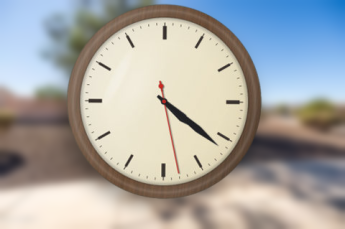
4:21:28
